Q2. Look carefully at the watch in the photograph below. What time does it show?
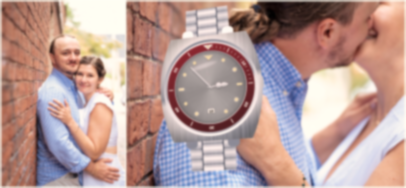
2:53
